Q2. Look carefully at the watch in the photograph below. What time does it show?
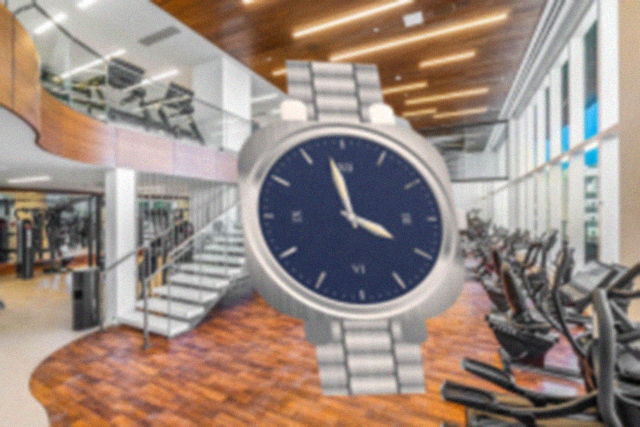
3:58
